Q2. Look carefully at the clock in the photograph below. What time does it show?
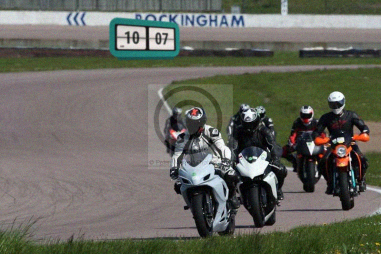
10:07
